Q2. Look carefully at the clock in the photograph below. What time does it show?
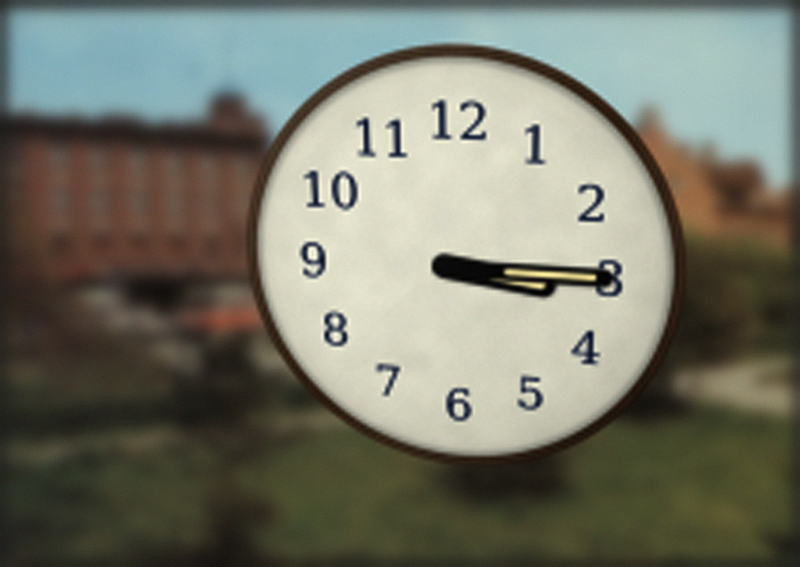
3:15
